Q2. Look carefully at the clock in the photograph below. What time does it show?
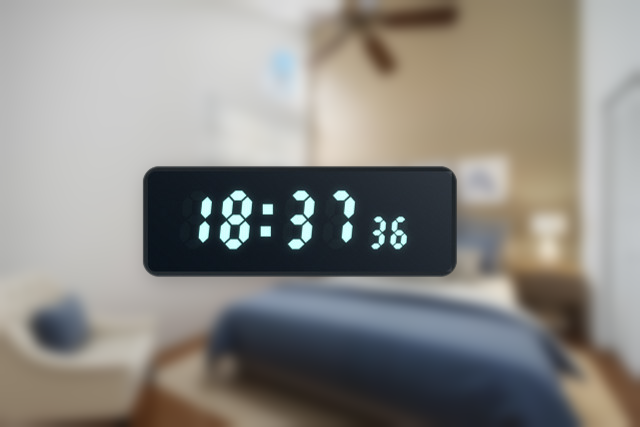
18:37:36
